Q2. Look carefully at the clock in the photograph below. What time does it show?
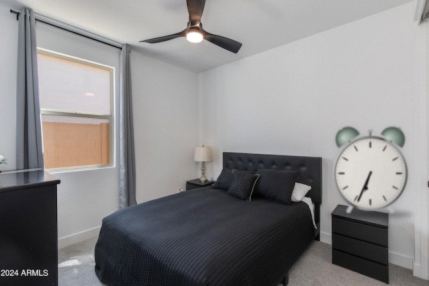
6:34
